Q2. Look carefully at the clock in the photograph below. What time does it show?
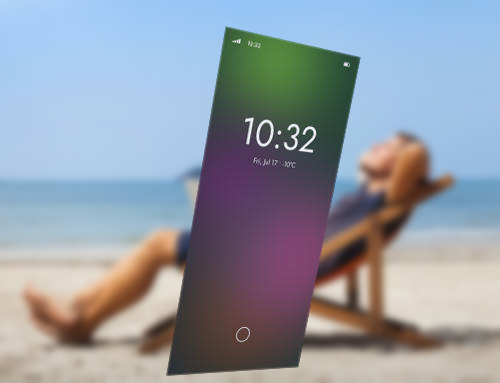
10:32
